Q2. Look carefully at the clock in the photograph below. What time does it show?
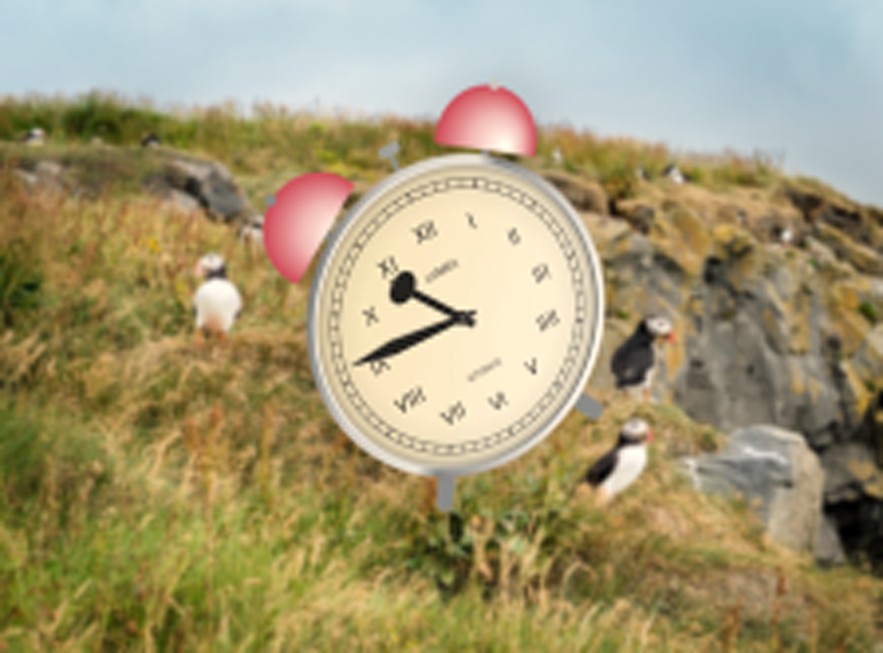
10:46
